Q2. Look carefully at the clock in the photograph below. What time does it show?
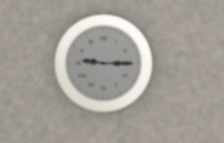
9:15
